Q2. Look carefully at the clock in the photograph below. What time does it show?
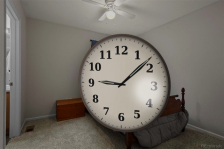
9:08
